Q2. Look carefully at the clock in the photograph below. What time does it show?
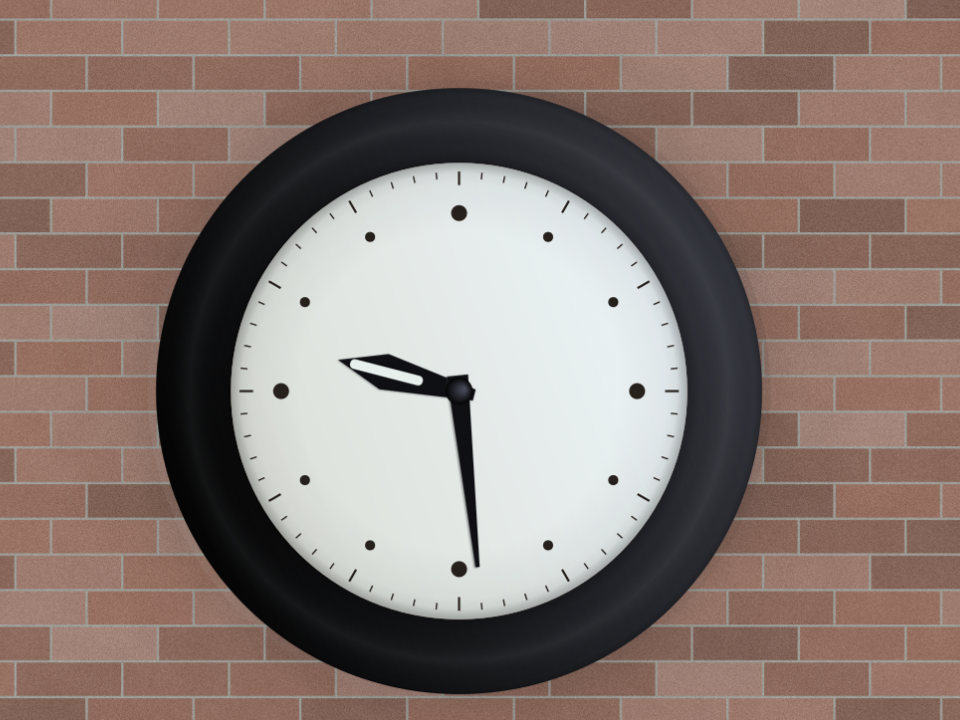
9:29
